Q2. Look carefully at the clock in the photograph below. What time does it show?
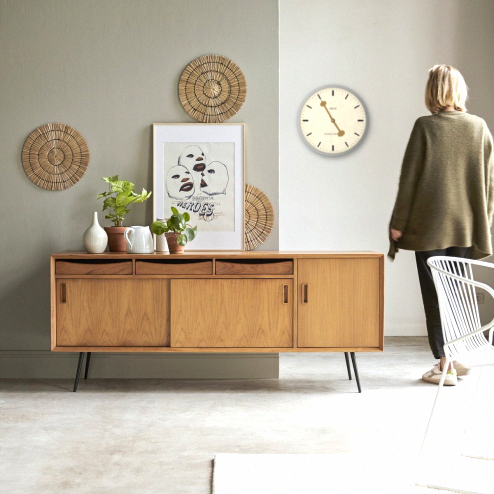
4:55
